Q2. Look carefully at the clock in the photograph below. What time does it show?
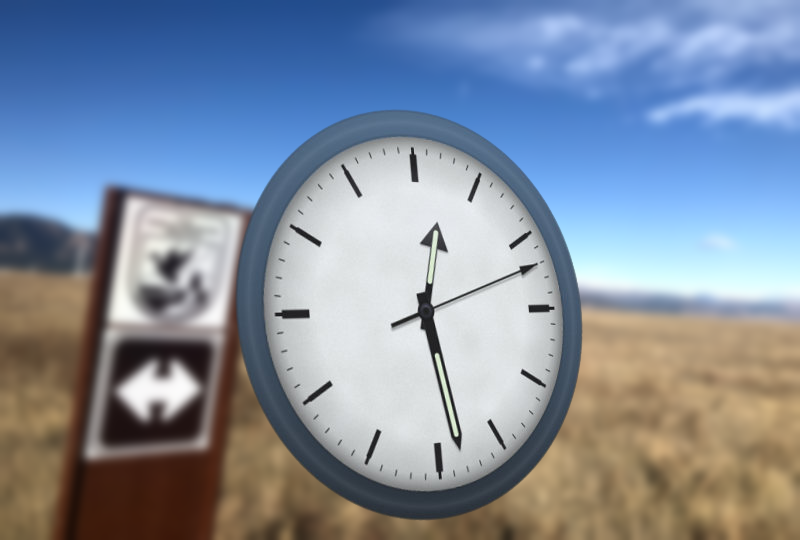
12:28:12
